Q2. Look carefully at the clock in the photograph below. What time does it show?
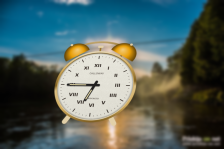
6:45
